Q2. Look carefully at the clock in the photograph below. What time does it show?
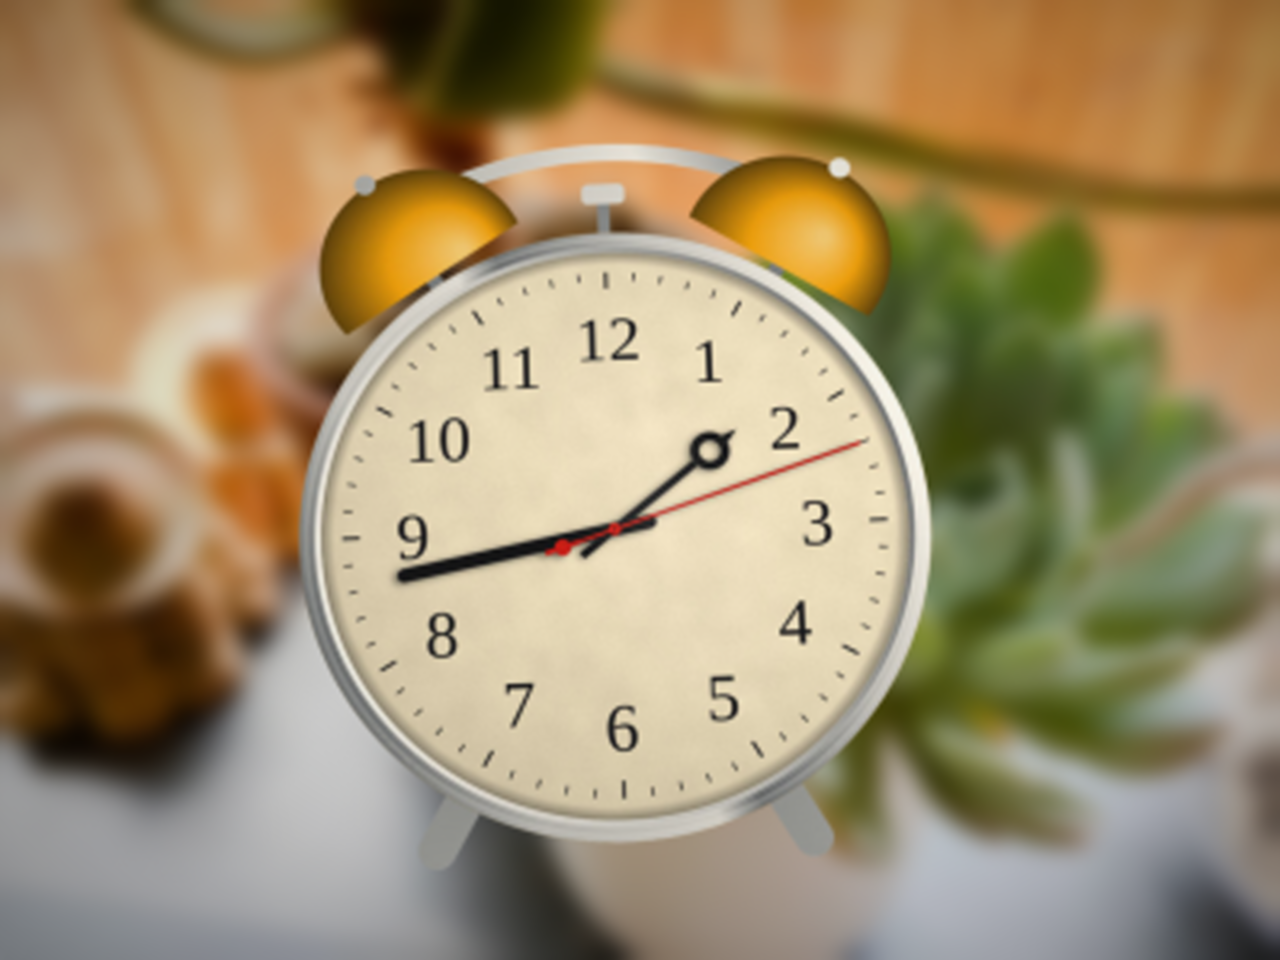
1:43:12
